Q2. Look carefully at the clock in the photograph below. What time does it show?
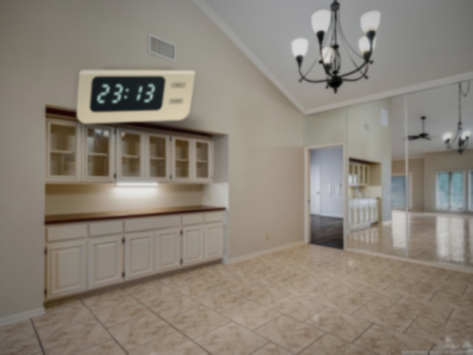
23:13
